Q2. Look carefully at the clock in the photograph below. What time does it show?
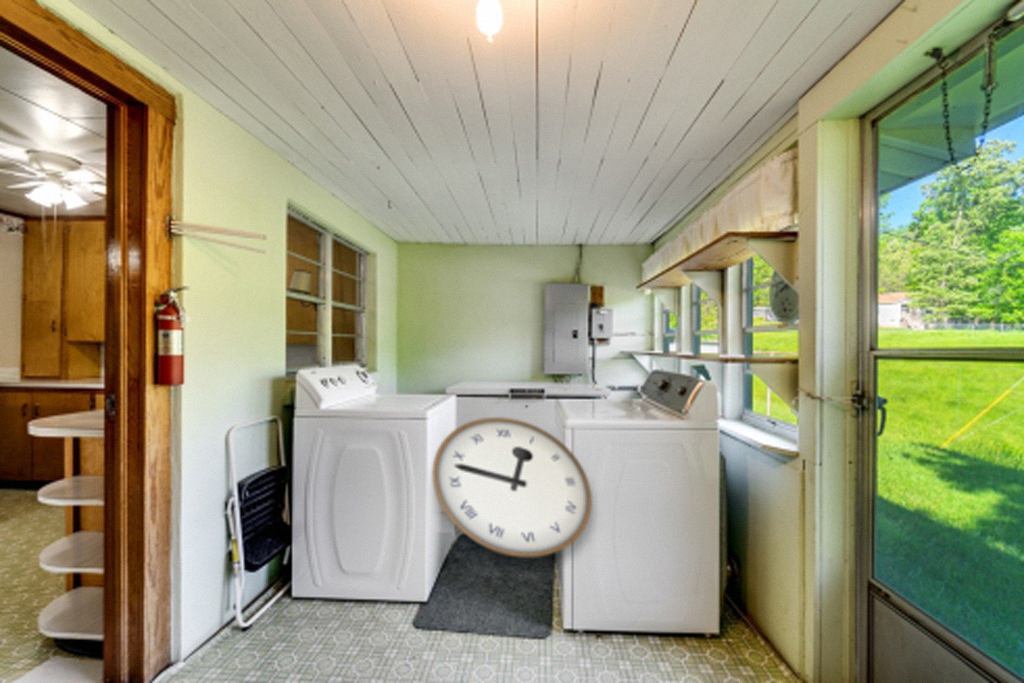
12:48
